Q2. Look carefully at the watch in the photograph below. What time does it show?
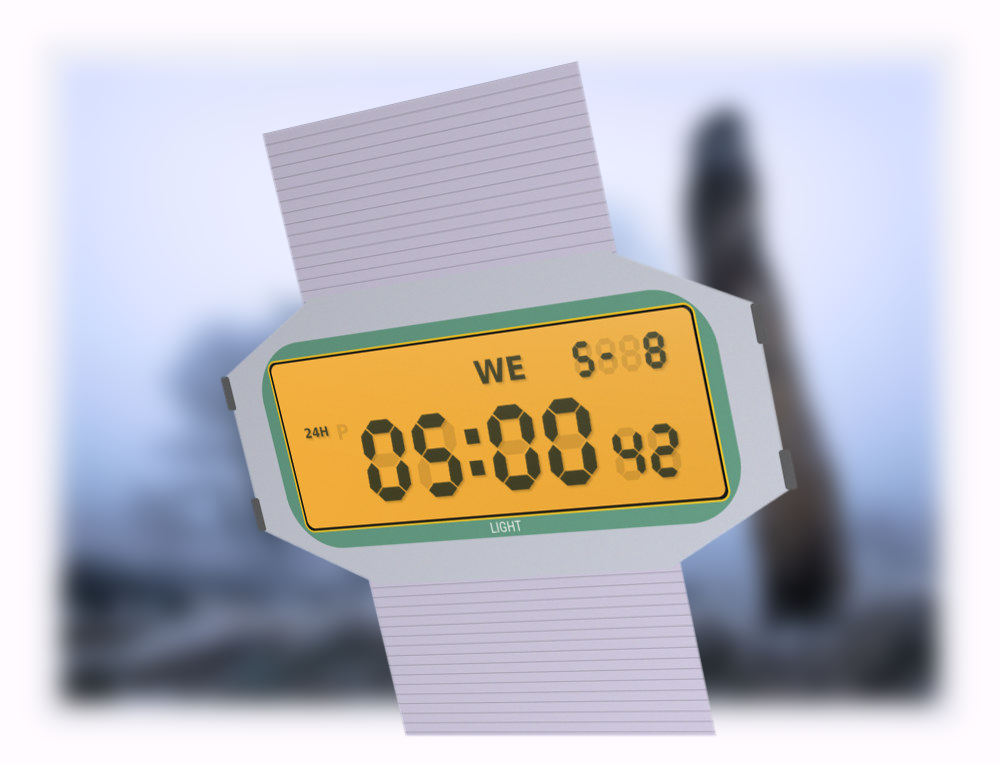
5:00:42
